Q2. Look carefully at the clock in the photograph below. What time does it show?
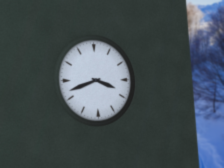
3:42
